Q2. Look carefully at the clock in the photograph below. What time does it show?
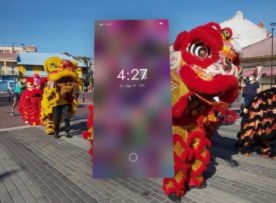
4:27
